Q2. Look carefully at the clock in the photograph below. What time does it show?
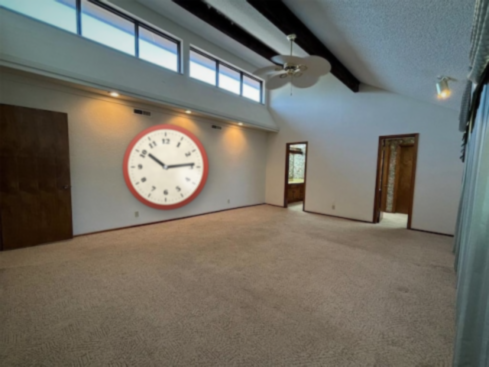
10:14
